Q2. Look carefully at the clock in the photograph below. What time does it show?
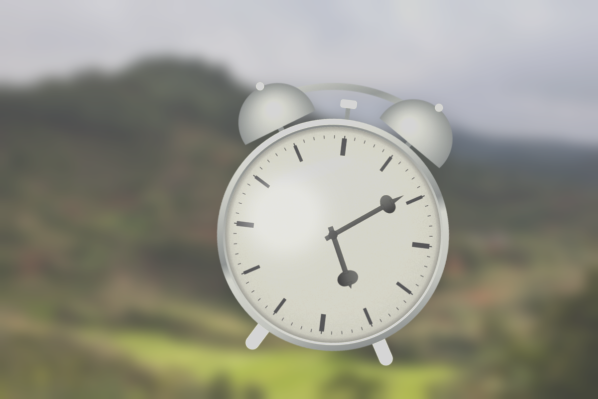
5:09
